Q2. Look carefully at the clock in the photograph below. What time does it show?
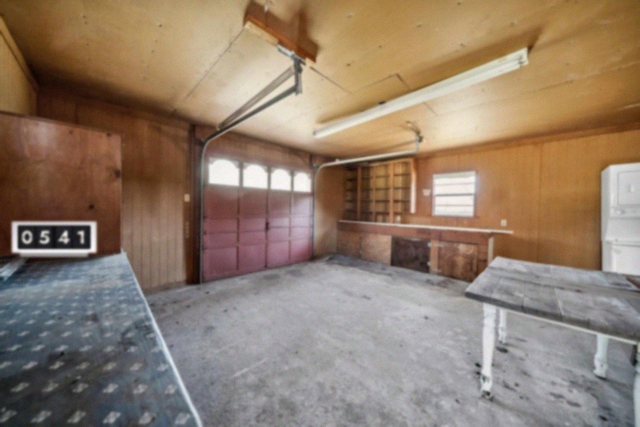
5:41
